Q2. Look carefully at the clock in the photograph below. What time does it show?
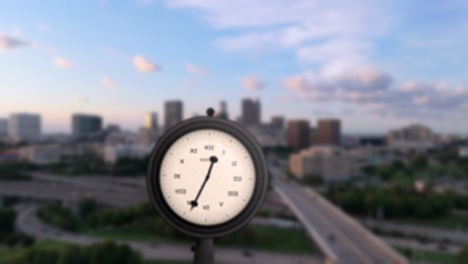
12:34
